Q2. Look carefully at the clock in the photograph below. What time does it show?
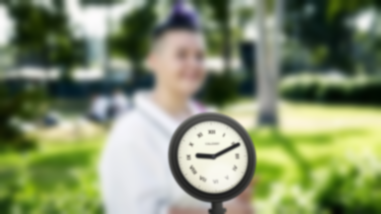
9:11
